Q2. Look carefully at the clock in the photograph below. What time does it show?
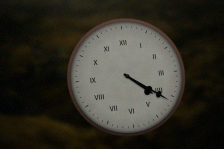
4:21
